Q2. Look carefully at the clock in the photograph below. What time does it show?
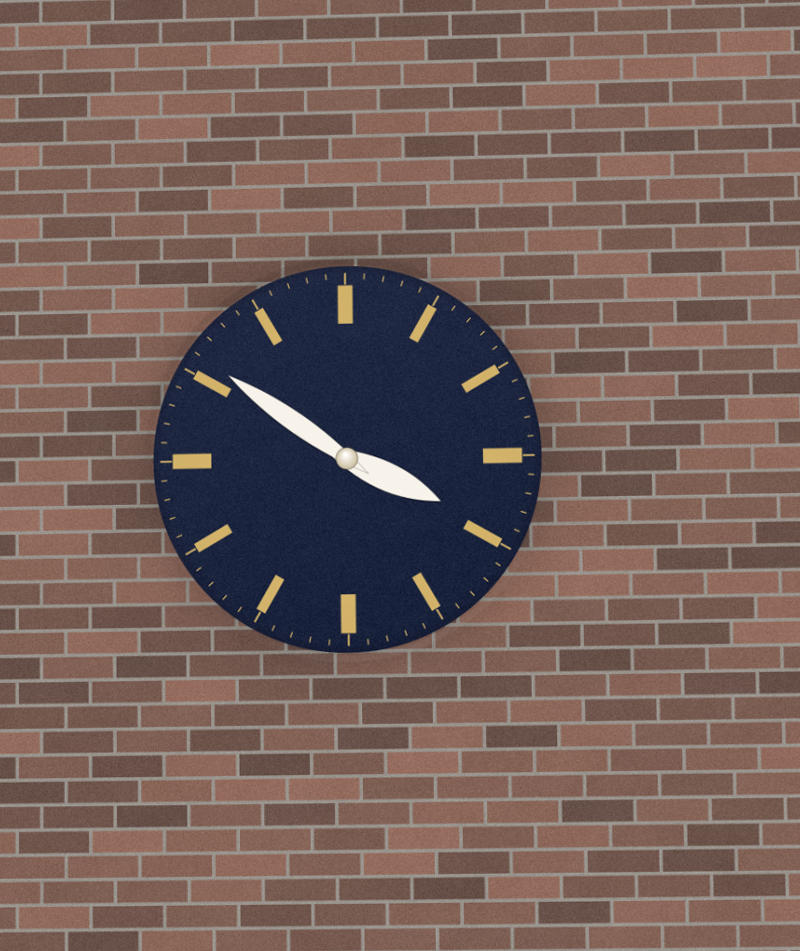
3:51
